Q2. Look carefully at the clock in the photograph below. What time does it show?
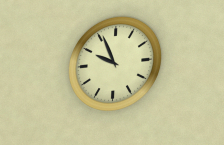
9:56
